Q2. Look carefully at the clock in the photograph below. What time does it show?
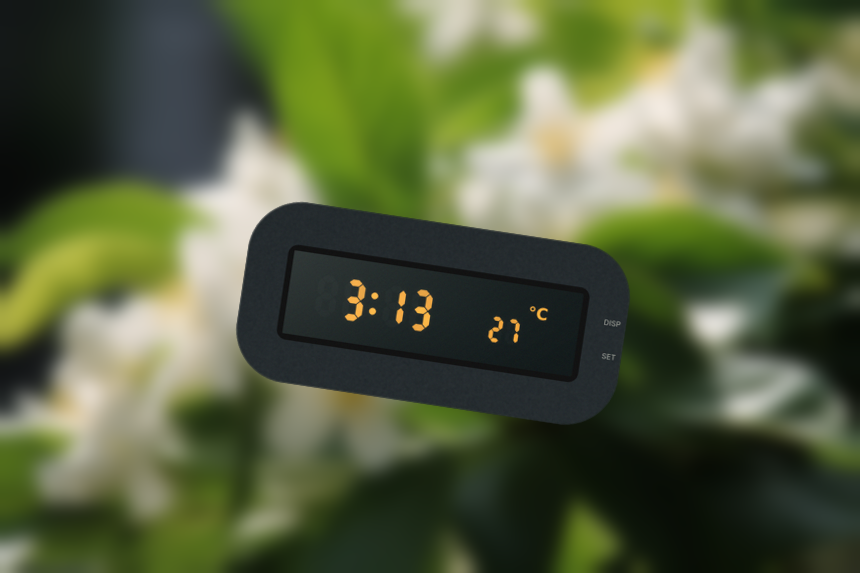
3:13
